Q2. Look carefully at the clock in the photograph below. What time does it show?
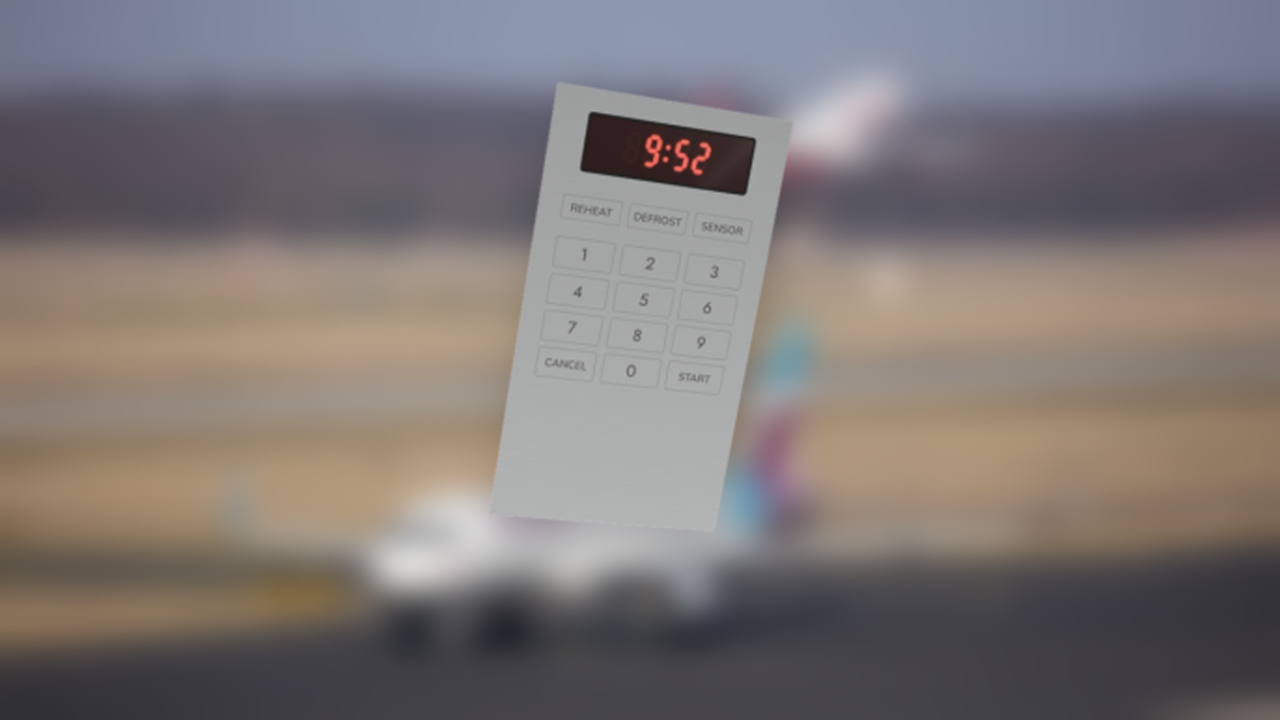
9:52
